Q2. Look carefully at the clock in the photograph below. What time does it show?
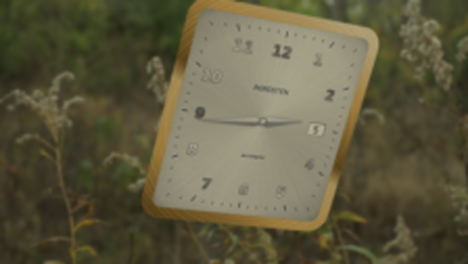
2:44
